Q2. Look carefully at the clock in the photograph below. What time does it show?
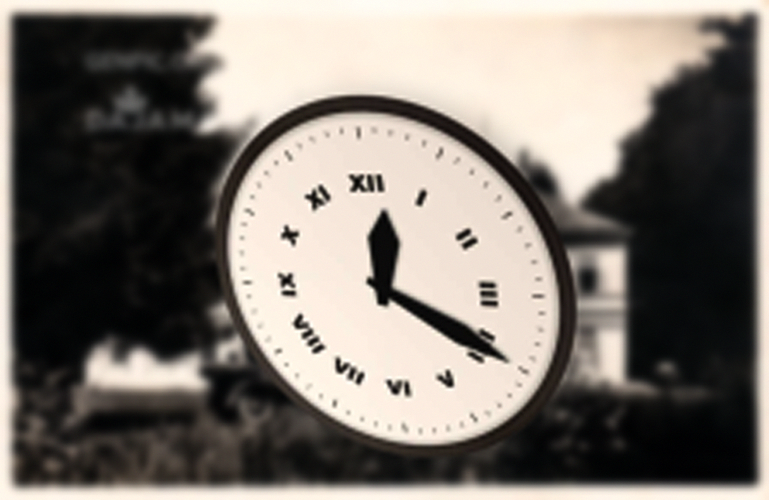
12:20
